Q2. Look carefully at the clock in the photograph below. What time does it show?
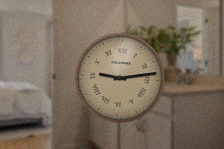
9:13
